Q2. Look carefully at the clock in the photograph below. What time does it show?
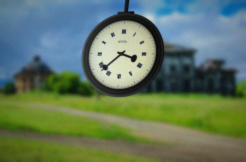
3:38
